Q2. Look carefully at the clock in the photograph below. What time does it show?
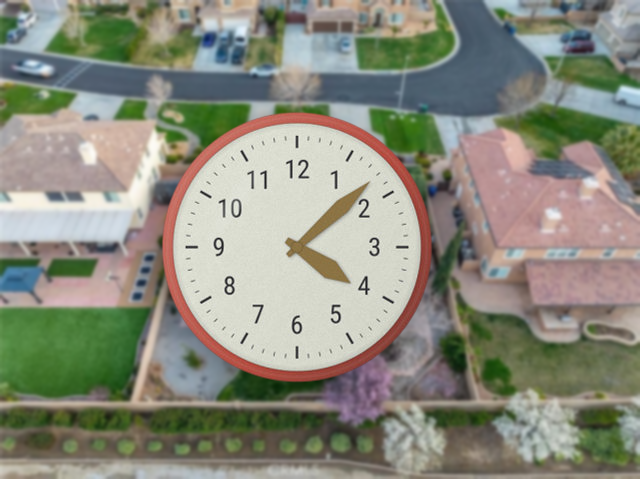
4:08
